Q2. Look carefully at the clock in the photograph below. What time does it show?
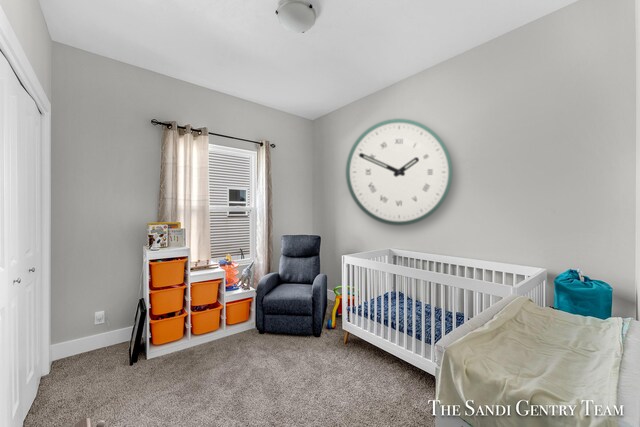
1:49
